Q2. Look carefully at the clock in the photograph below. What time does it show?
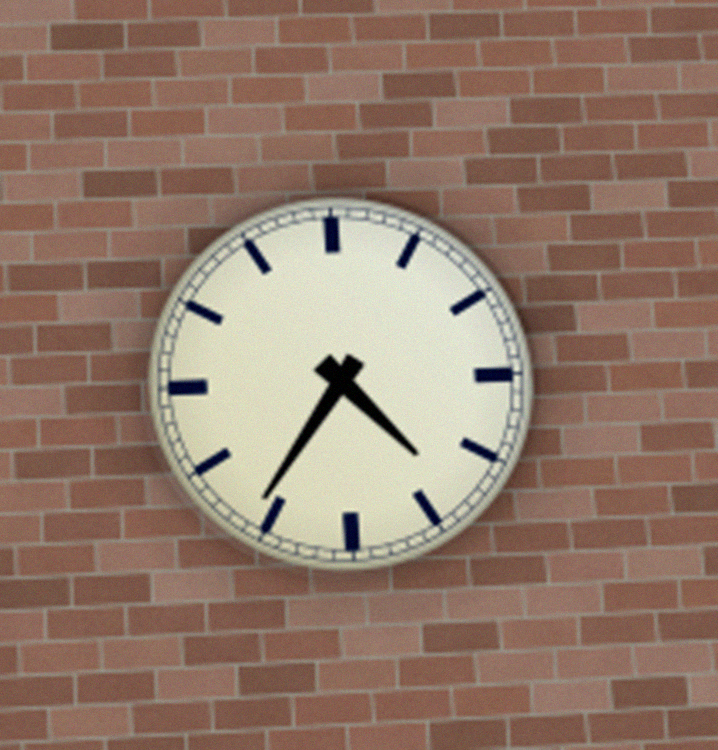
4:36
